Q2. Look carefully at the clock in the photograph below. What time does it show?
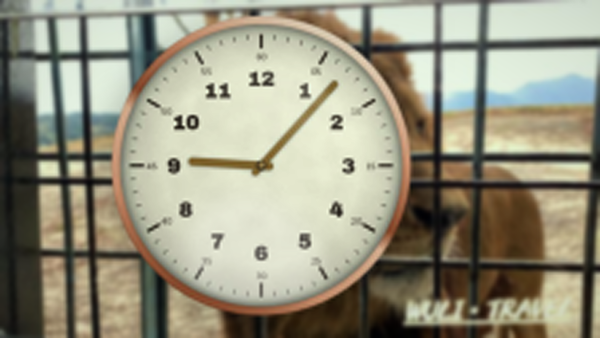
9:07
